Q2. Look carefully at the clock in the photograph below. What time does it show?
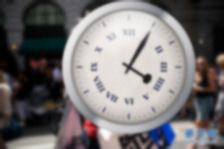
4:05
